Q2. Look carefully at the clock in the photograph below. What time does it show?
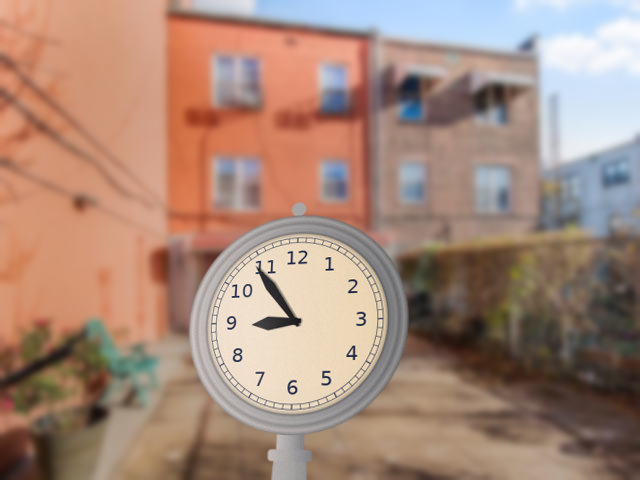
8:54
